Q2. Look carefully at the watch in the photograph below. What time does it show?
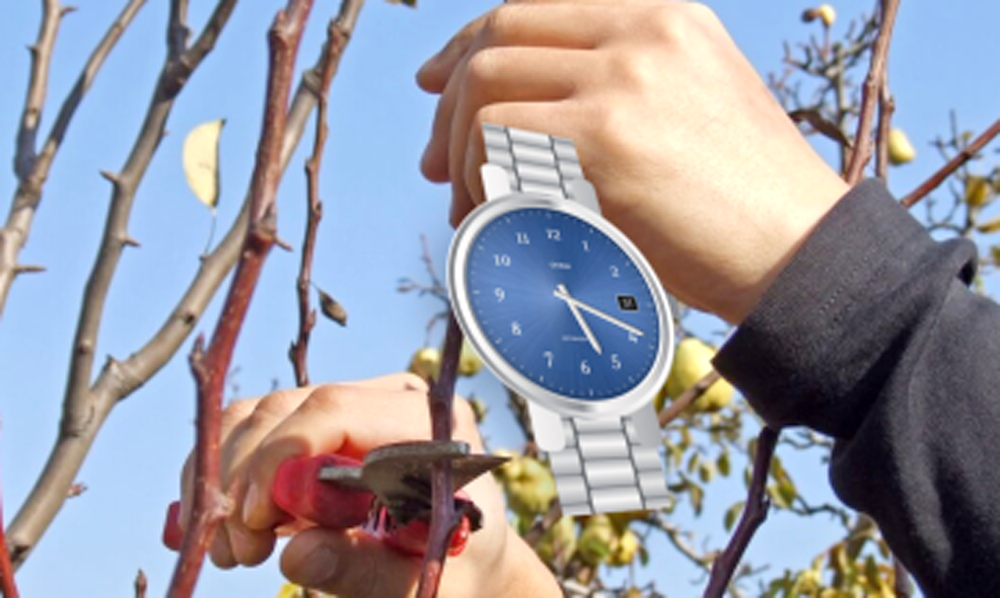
5:19
